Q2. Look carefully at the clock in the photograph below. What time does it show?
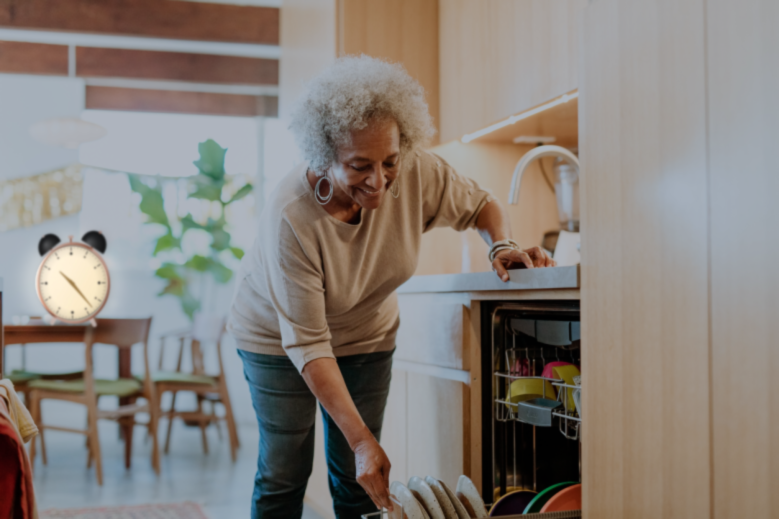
10:23
